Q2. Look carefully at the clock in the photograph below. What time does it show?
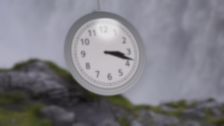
3:18
